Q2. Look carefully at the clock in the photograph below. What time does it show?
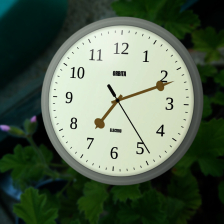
7:11:24
